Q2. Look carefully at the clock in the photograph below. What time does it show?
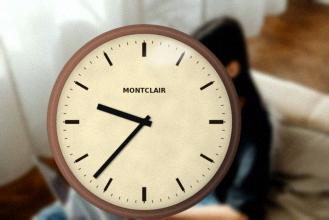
9:37
